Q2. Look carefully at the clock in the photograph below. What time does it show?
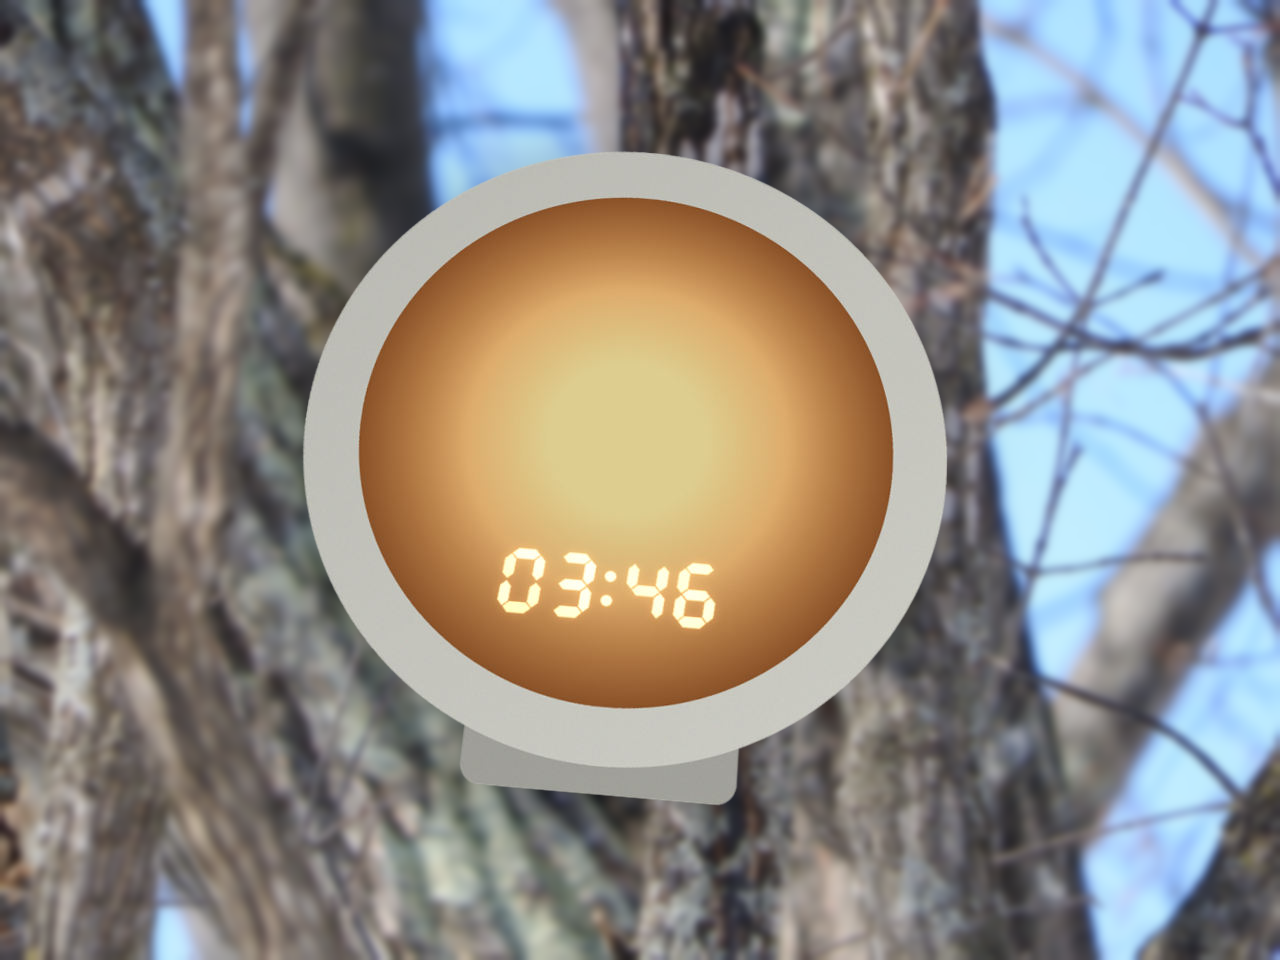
3:46
